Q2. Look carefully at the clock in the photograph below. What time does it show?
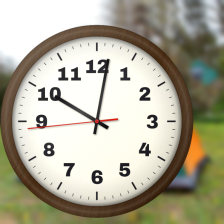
10:01:44
